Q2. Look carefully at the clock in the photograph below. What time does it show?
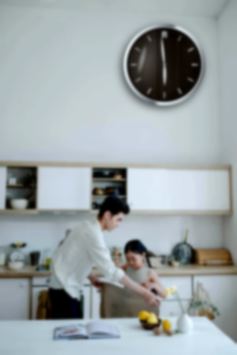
5:59
